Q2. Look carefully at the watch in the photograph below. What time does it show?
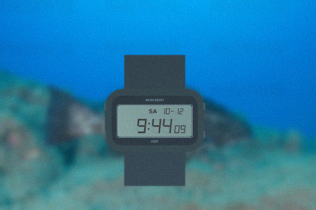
9:44:09
